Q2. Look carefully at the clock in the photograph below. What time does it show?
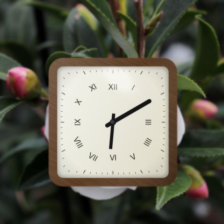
6:10
